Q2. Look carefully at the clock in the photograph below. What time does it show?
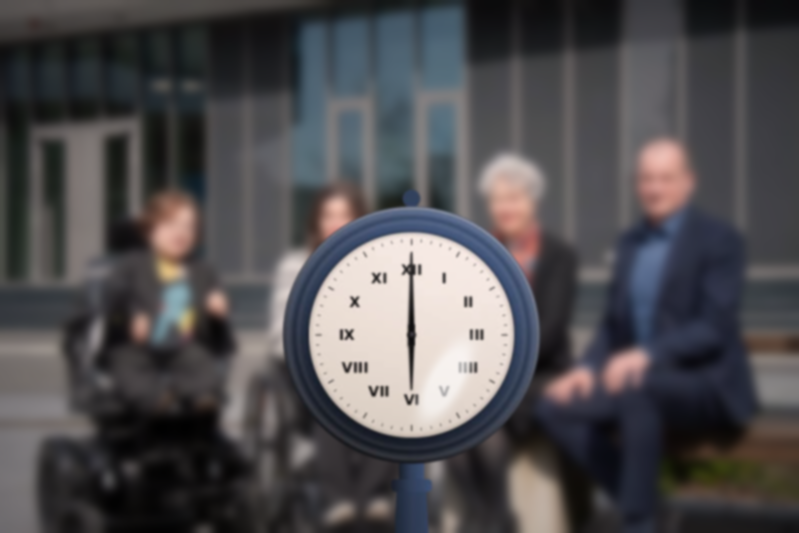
6:00
